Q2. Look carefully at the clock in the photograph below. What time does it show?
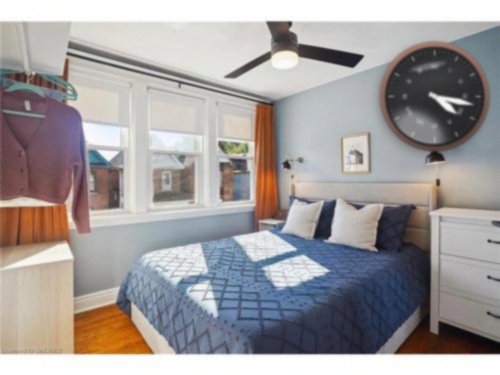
4:17
